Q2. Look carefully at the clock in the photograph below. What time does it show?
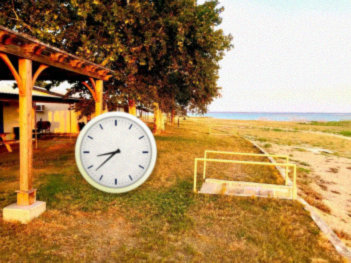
8:38
